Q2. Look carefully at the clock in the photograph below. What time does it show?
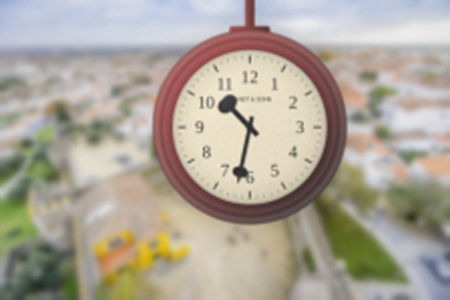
10:32
